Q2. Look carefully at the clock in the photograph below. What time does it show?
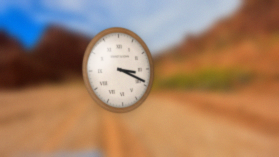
3:19
